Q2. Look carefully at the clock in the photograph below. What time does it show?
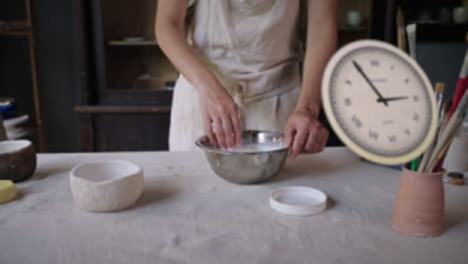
2:55
